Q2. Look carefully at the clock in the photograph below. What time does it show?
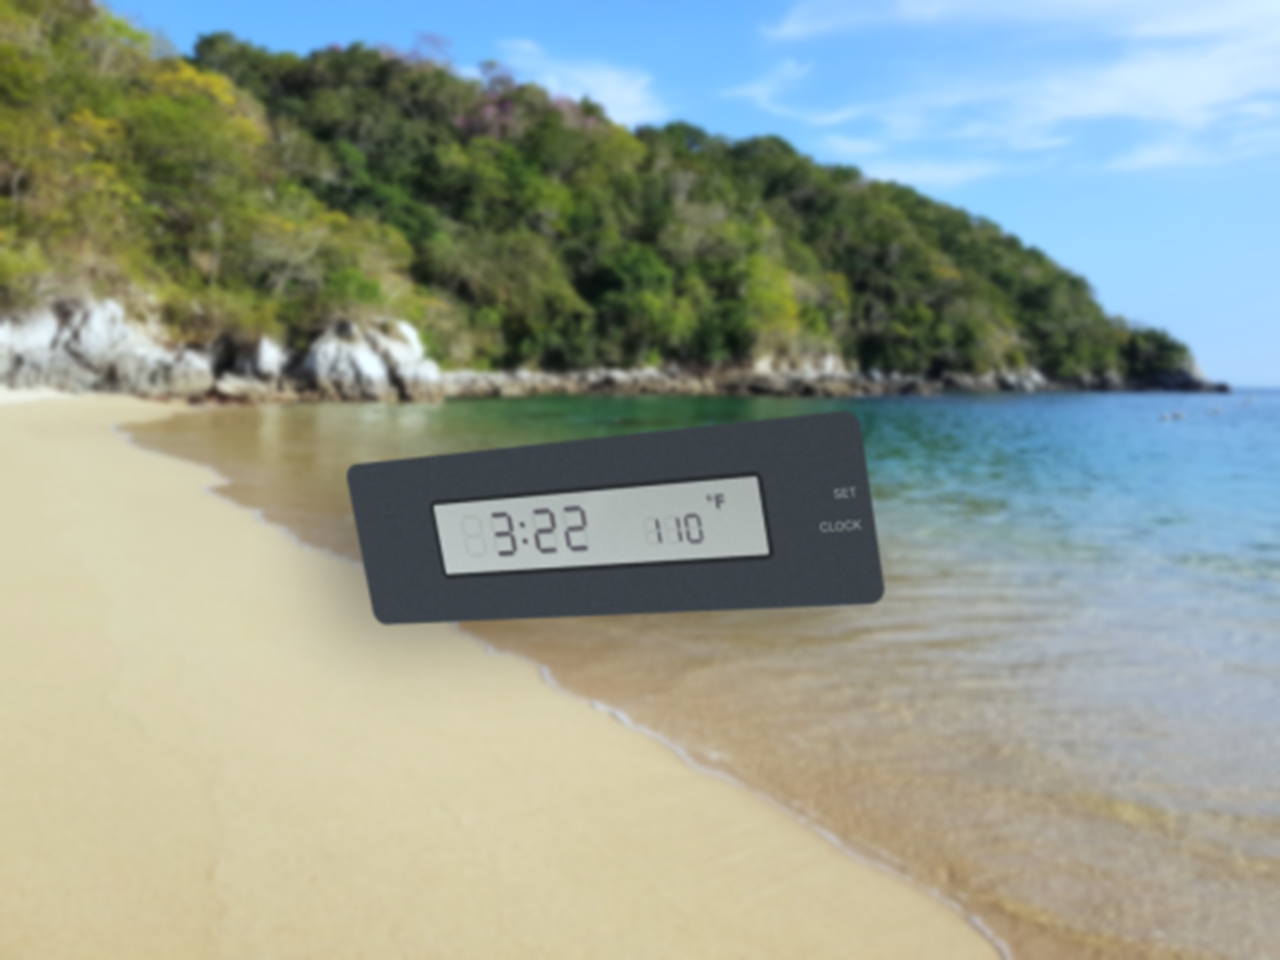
3:22
